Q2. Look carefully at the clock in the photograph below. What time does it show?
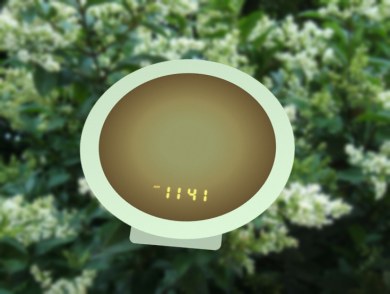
11:41
